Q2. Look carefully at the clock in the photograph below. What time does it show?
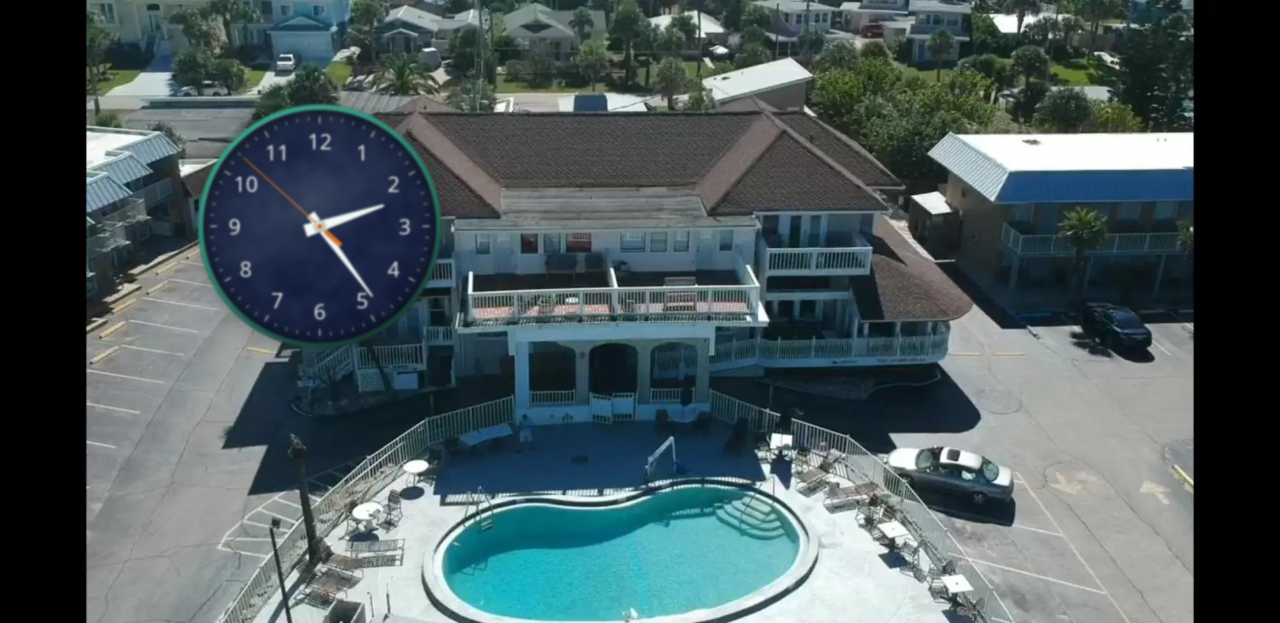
2:23:52
